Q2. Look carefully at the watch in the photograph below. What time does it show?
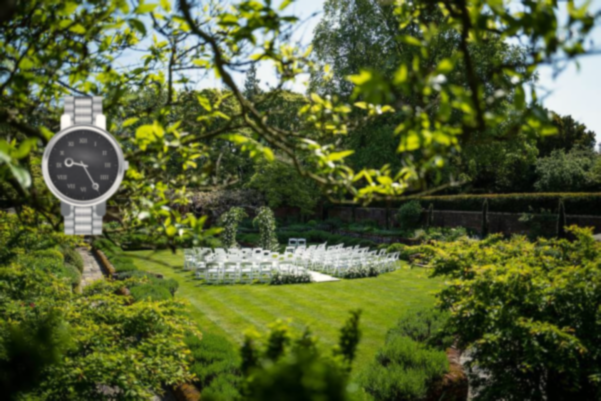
9:25
